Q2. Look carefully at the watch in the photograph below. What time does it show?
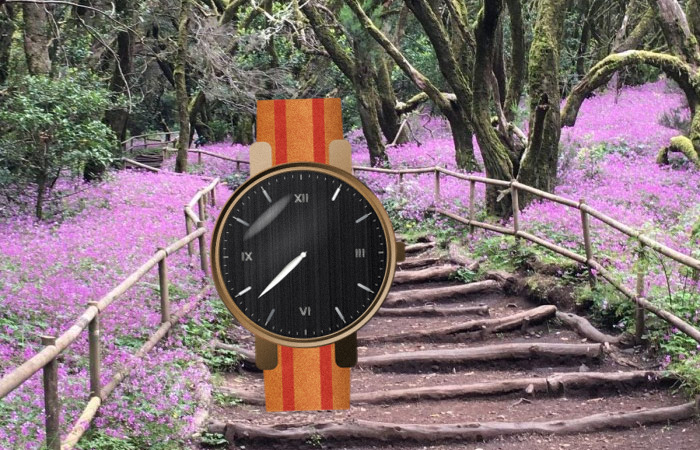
7:38
